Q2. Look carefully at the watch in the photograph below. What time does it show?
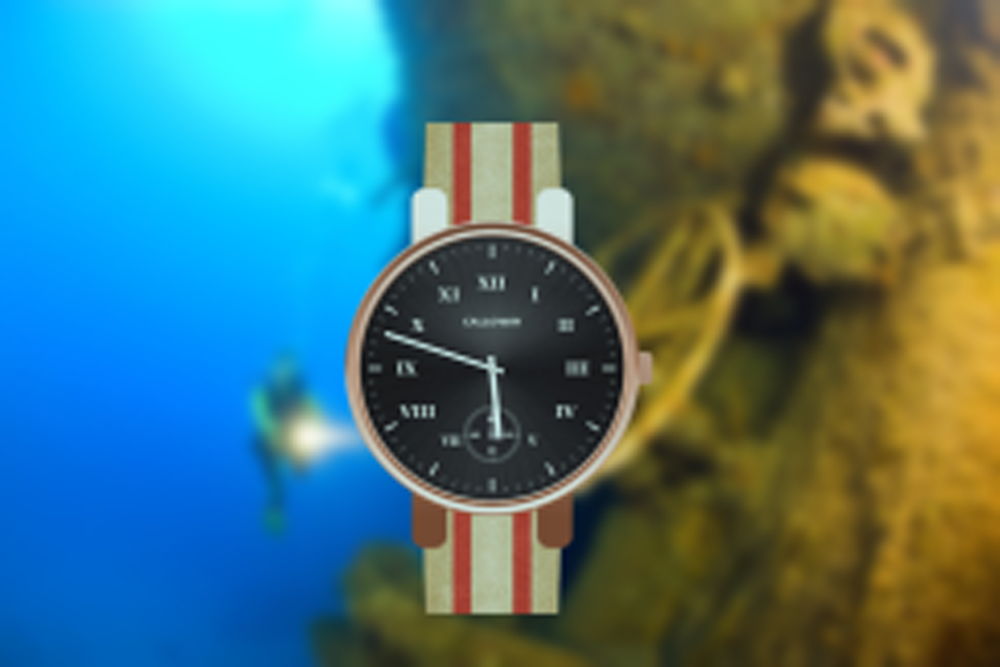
5:48
